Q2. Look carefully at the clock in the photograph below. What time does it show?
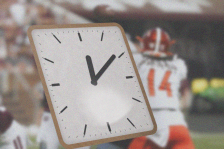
12:09
